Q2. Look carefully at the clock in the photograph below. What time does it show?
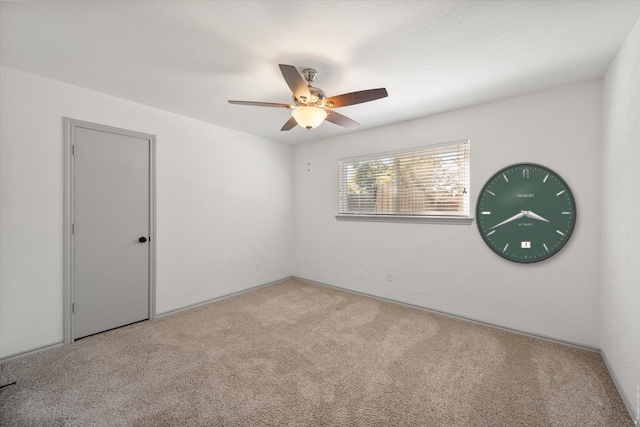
3:41
